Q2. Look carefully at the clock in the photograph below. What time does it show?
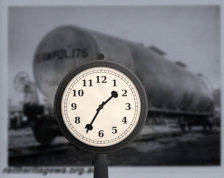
1:35
